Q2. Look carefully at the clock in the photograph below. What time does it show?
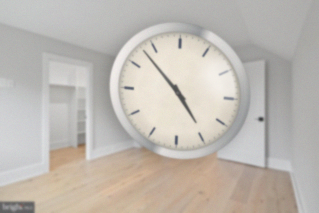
4:53
